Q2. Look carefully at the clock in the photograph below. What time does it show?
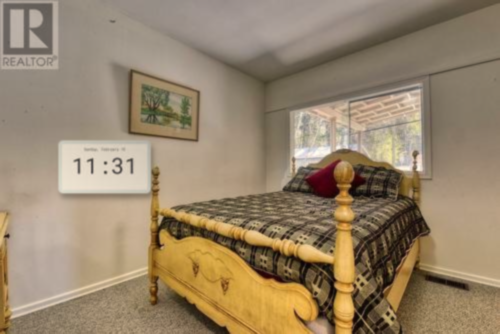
11:31
